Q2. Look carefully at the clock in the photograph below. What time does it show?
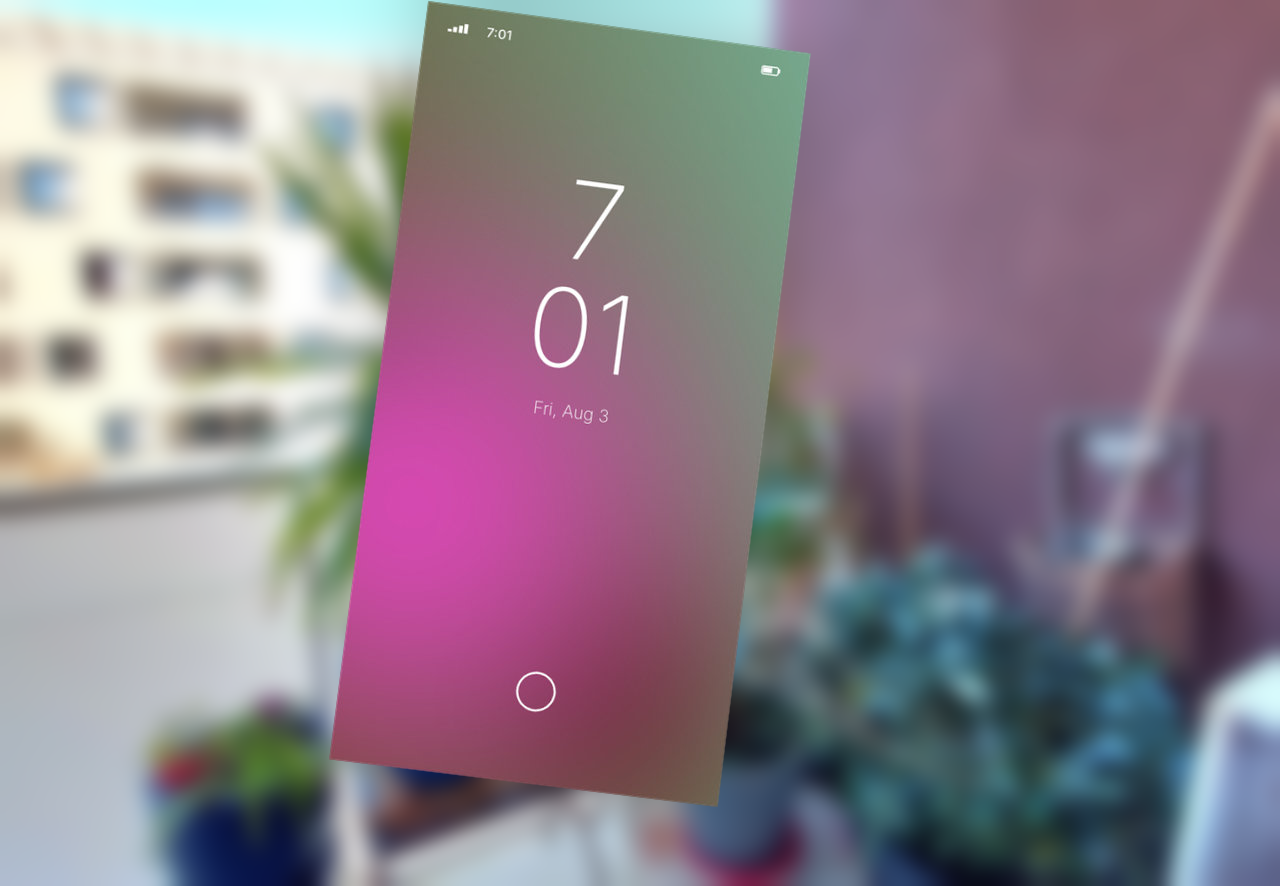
7:01
